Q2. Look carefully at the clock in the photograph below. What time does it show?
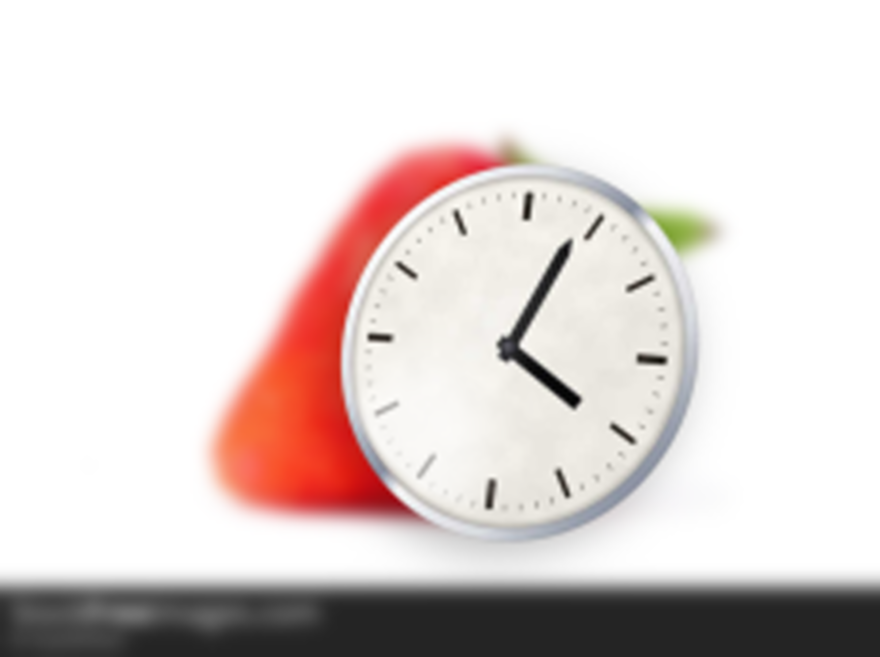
4:04
